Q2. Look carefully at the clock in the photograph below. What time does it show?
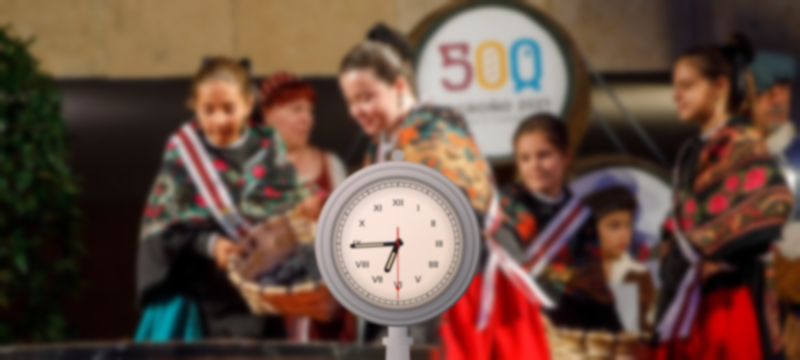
6:44:30
